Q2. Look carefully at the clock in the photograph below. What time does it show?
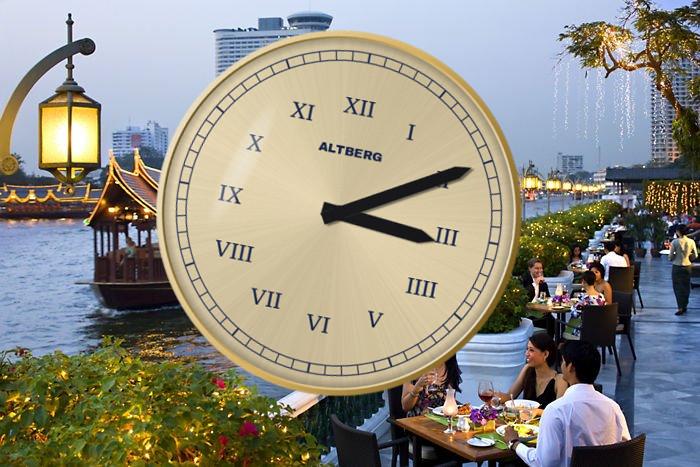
3:10
